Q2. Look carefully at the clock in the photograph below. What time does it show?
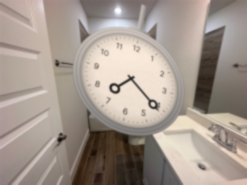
7:21
